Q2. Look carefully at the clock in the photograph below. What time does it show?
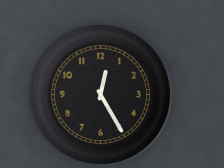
12:25
